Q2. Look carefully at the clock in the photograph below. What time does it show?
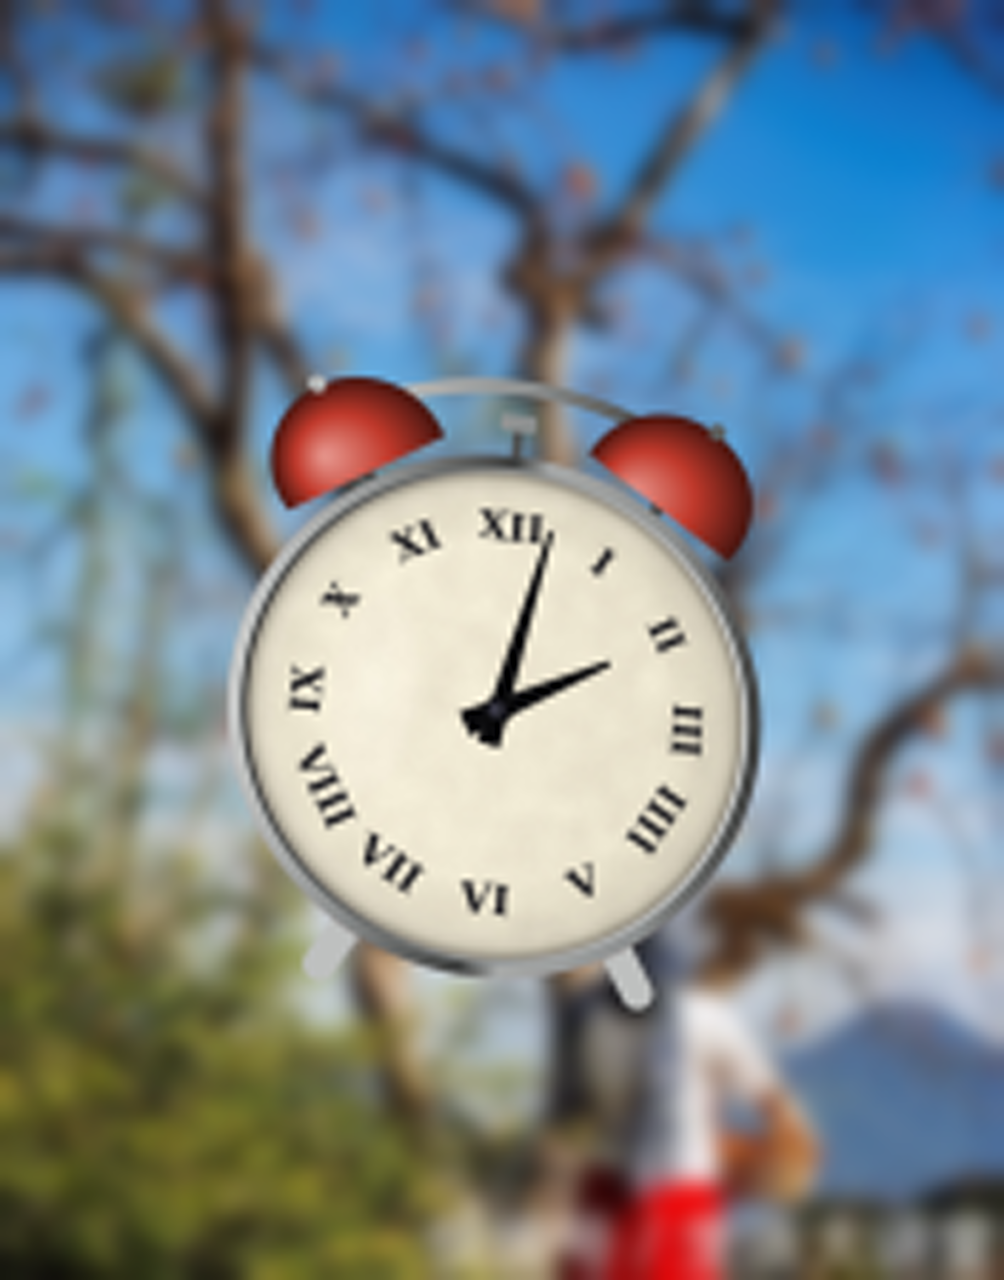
2:02
